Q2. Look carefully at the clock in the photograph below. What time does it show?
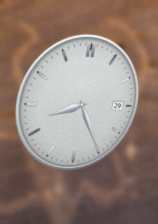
8:25
